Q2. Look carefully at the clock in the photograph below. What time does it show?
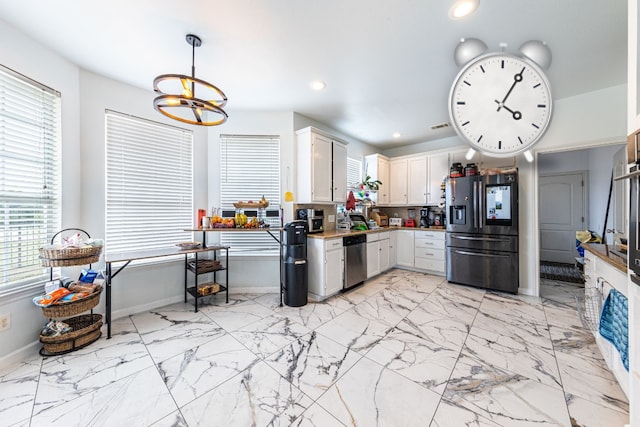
4:05
